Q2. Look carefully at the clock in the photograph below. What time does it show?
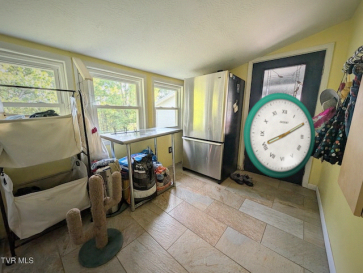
8:10
